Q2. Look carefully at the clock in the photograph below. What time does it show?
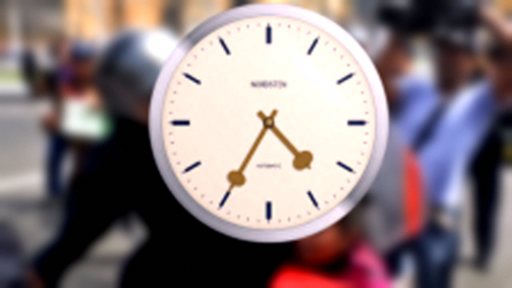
4:35
